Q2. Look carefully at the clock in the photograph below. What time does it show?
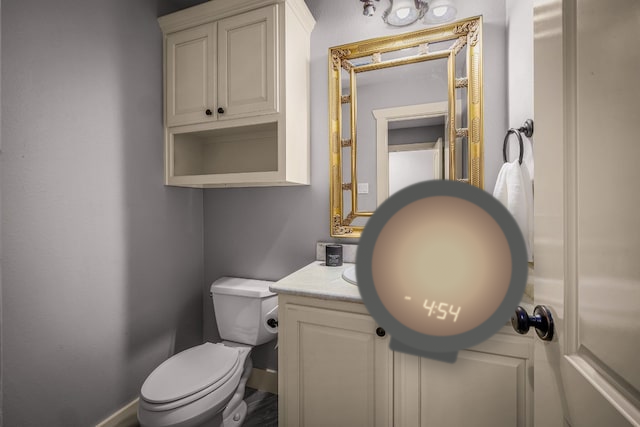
4:54
